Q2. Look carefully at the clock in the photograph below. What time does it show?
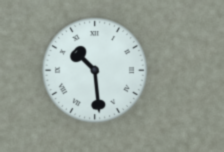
10:29
